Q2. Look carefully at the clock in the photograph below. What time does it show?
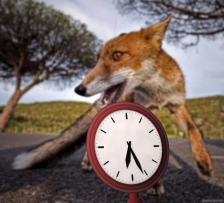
6:26
